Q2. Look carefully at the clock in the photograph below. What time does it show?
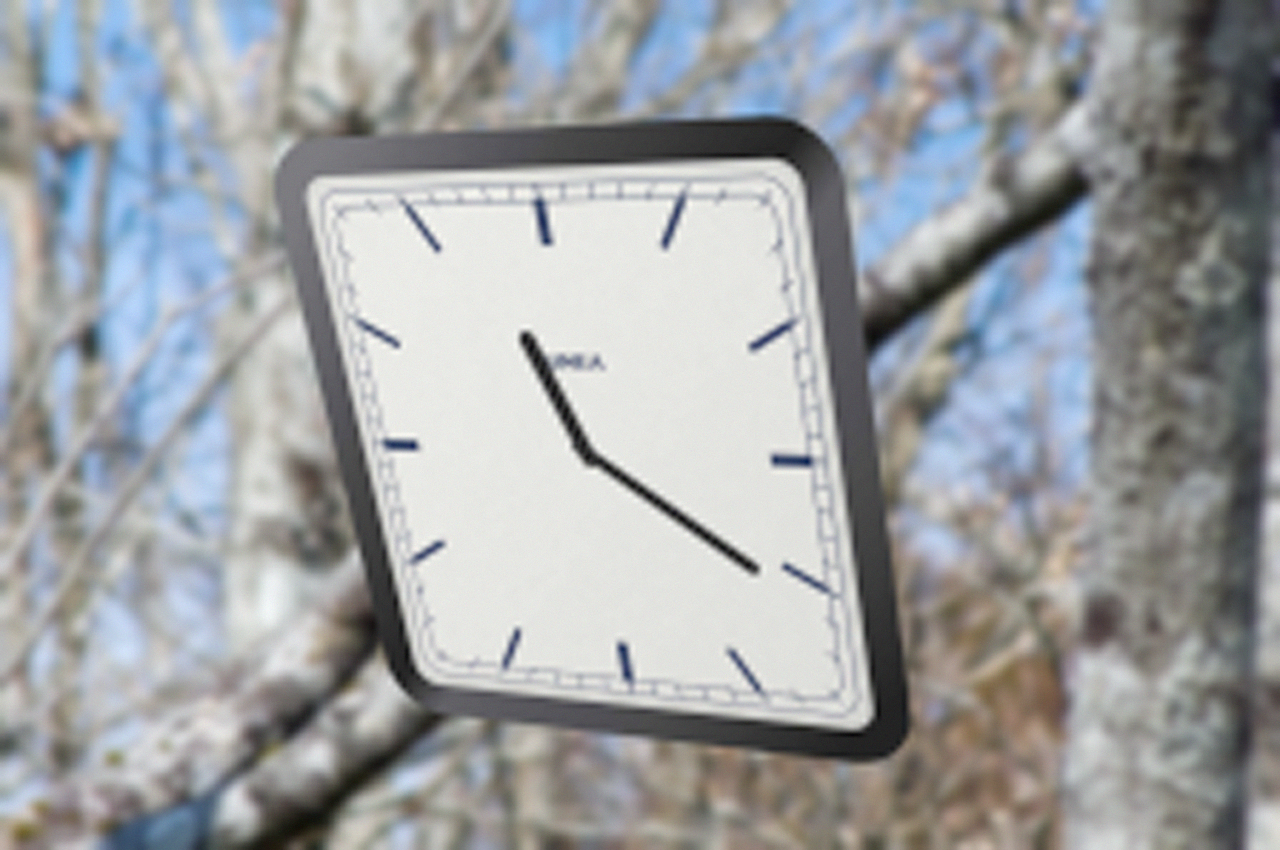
11:21
